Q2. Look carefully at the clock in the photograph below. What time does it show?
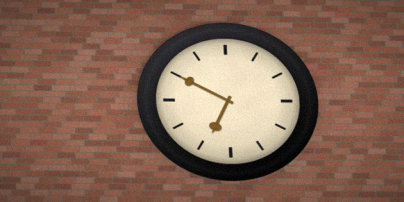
6:50
